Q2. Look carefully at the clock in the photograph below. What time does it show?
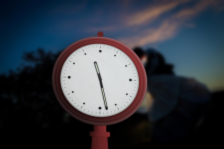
11:28
